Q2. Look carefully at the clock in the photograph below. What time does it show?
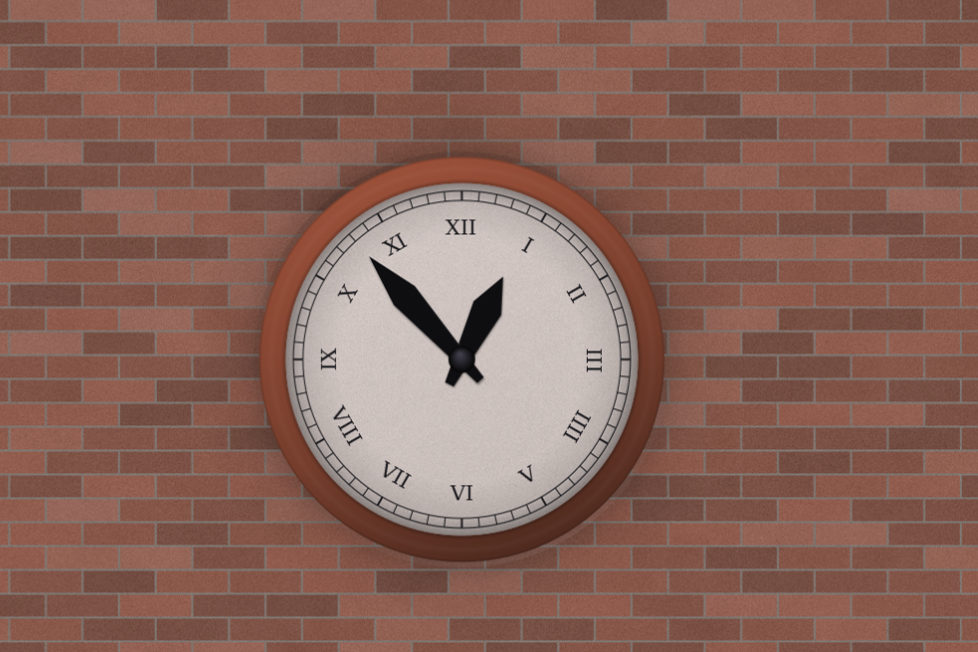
12:53
